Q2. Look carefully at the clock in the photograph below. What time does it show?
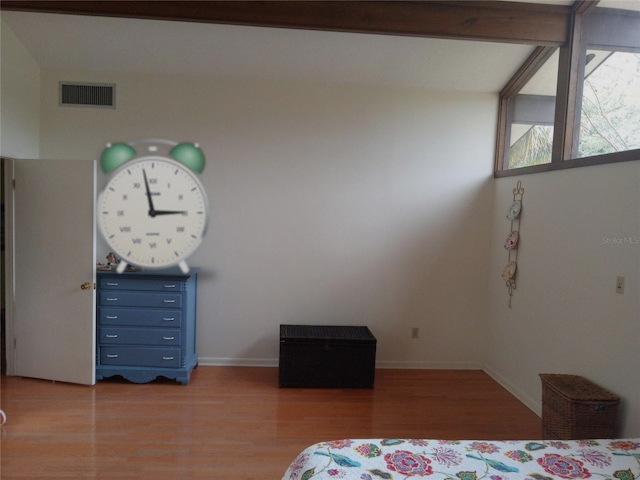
2:58
